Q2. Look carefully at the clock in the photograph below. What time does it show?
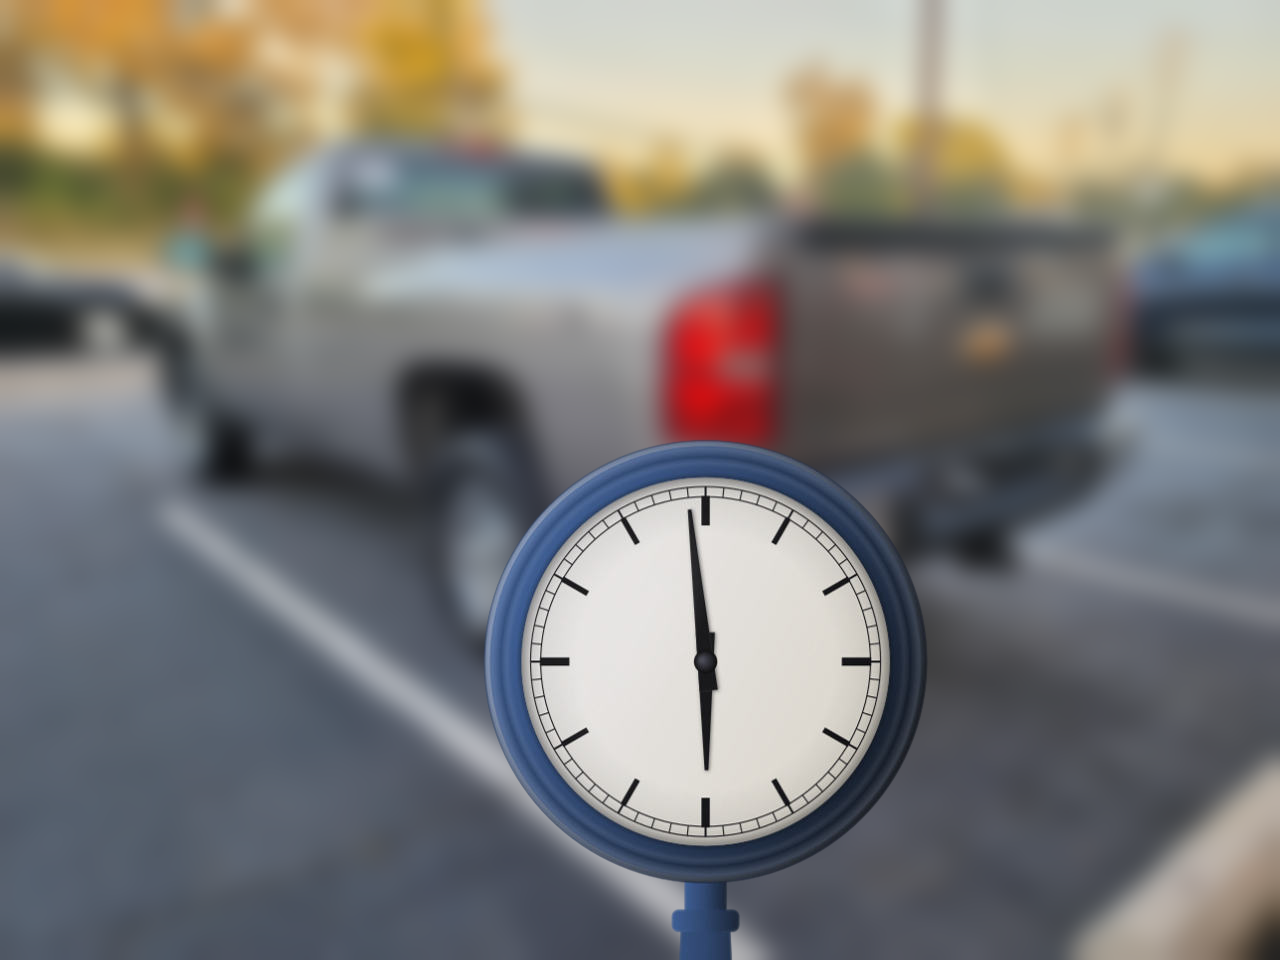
5:59
